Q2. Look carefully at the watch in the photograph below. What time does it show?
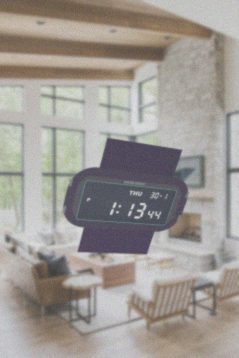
1:13:44
